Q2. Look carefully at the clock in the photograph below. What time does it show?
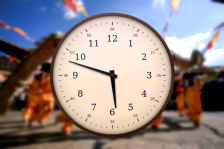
5:48
